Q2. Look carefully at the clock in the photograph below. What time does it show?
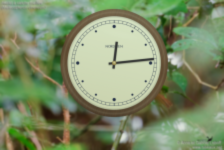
12:14
